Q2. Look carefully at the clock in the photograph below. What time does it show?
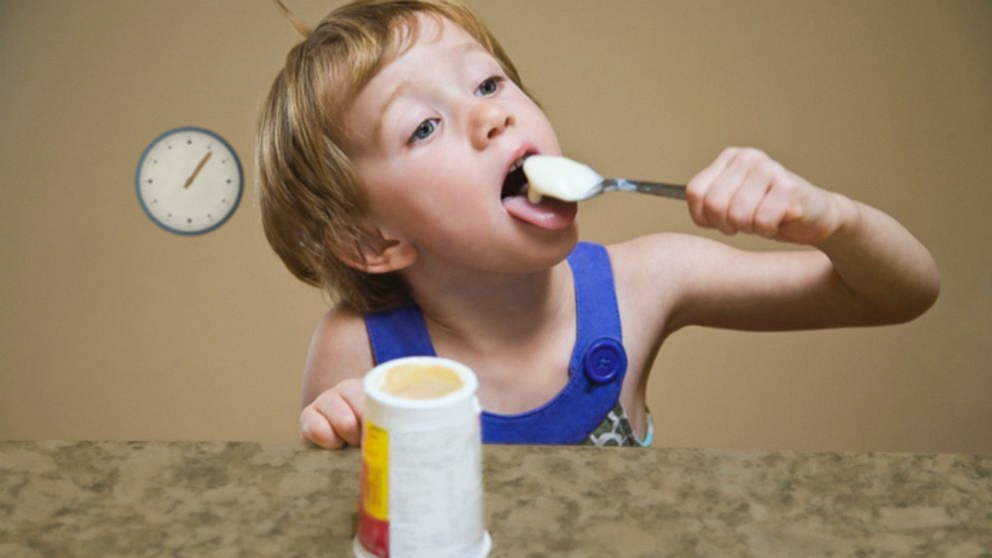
1:06
